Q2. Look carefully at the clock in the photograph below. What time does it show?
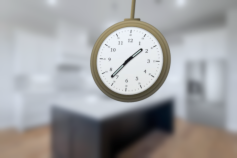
1:37
